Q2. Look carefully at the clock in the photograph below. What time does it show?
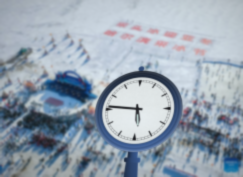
5:46
